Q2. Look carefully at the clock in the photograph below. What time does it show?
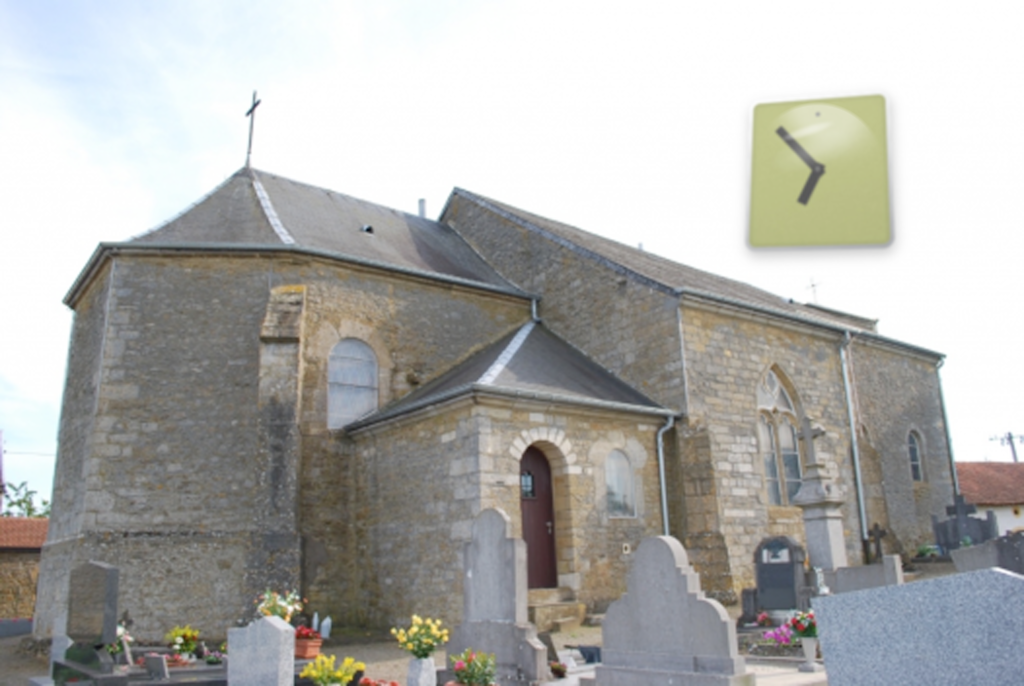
6:53
